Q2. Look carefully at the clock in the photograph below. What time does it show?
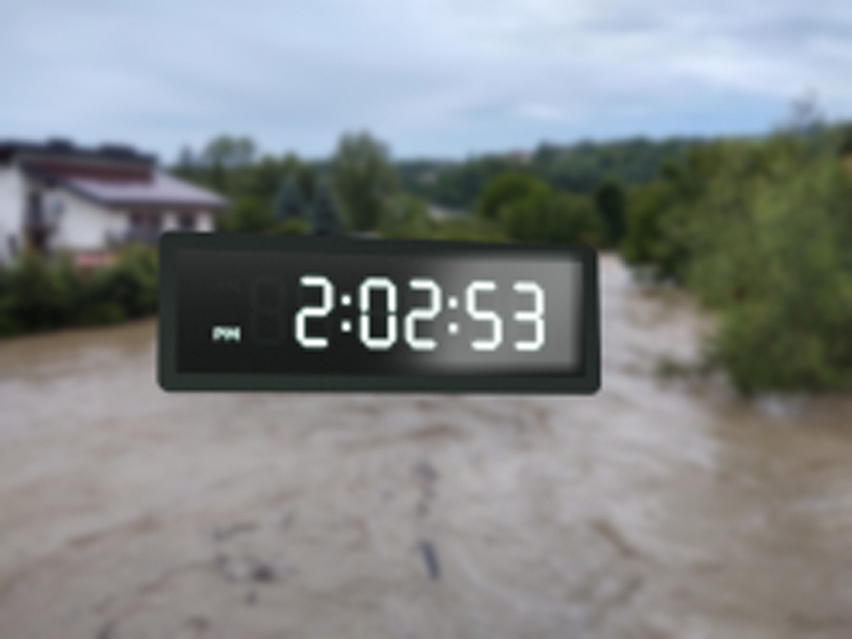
2:02:53
